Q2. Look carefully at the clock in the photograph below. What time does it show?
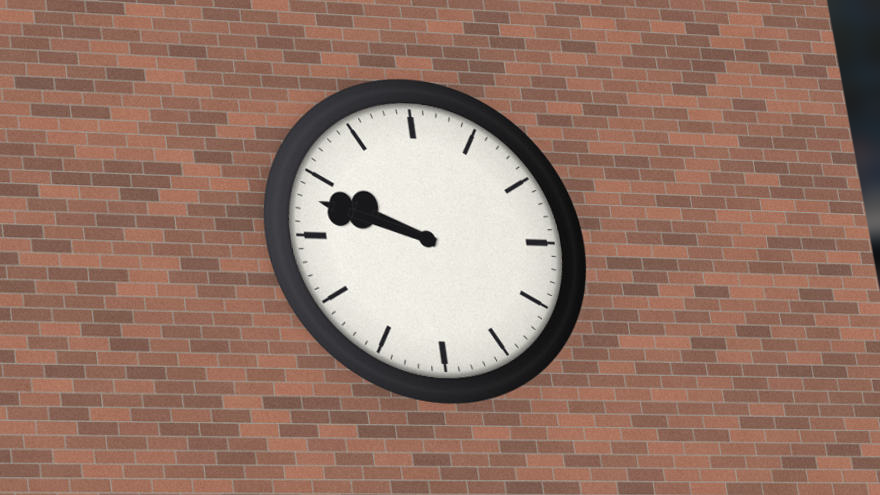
9:48
